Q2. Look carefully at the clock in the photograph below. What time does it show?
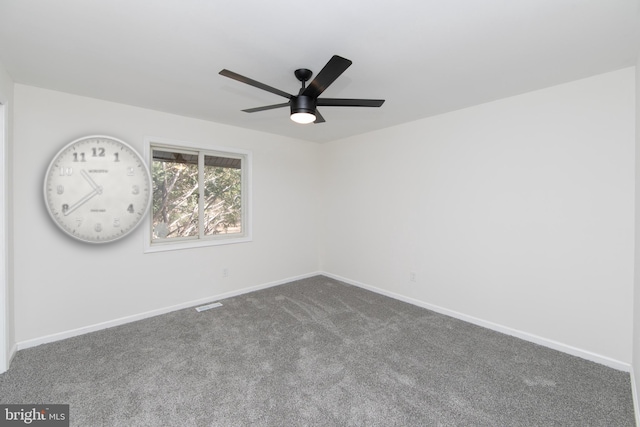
10:39
